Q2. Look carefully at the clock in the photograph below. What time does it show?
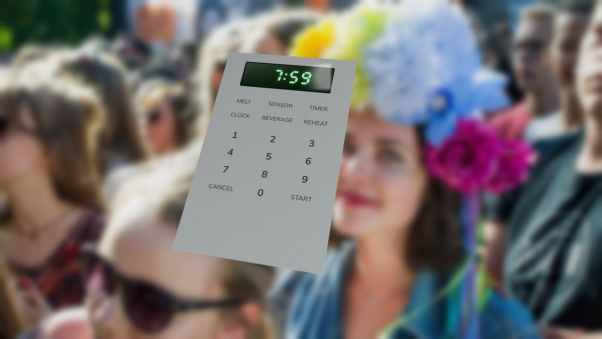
7:59
